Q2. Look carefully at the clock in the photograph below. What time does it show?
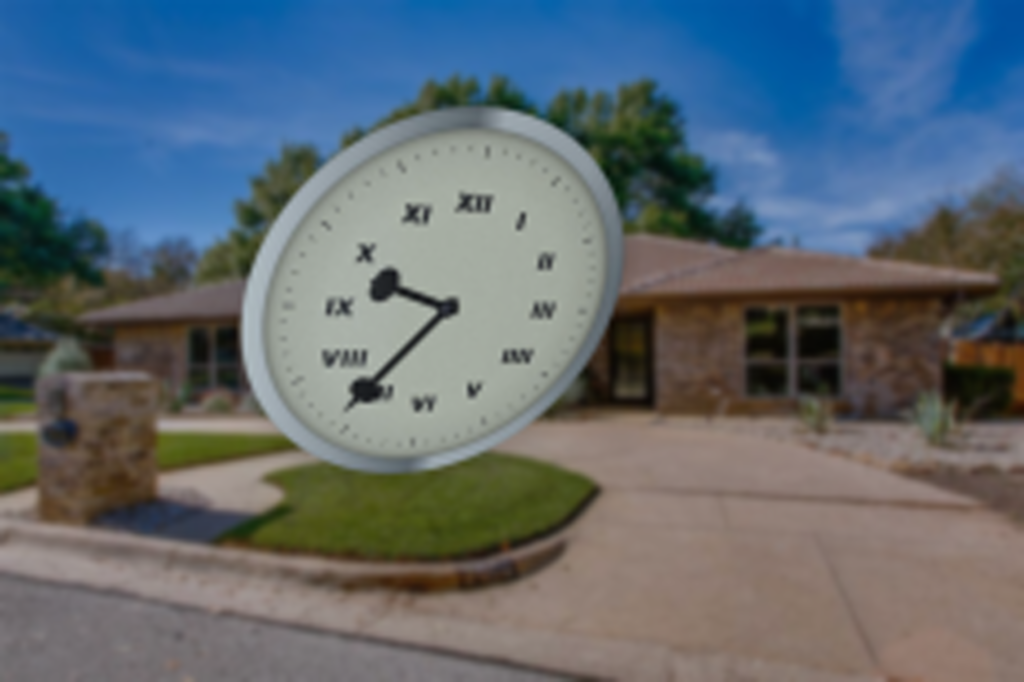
9:36
